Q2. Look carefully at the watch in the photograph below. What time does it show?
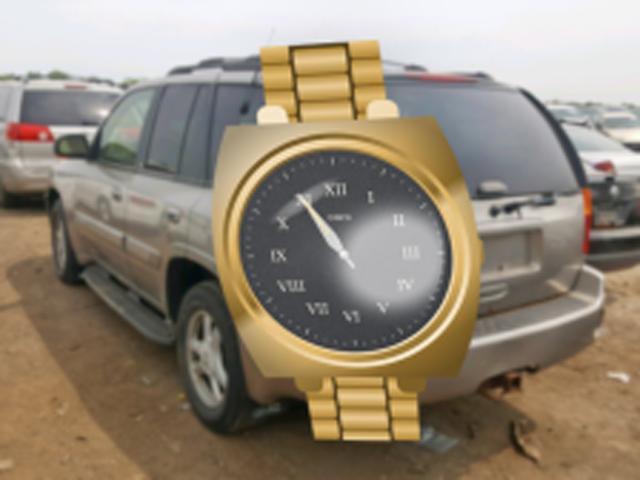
10:55
